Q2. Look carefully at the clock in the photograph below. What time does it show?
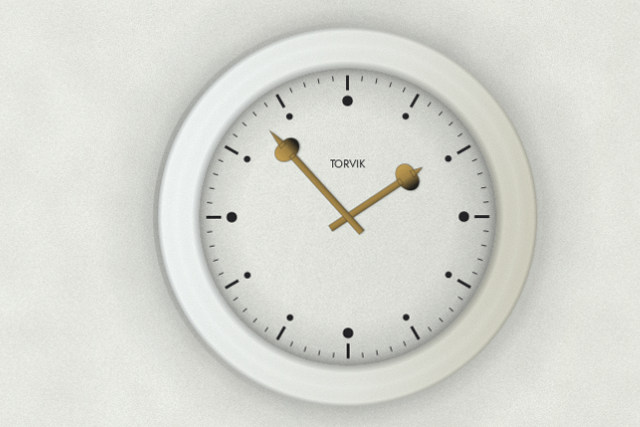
1:53
